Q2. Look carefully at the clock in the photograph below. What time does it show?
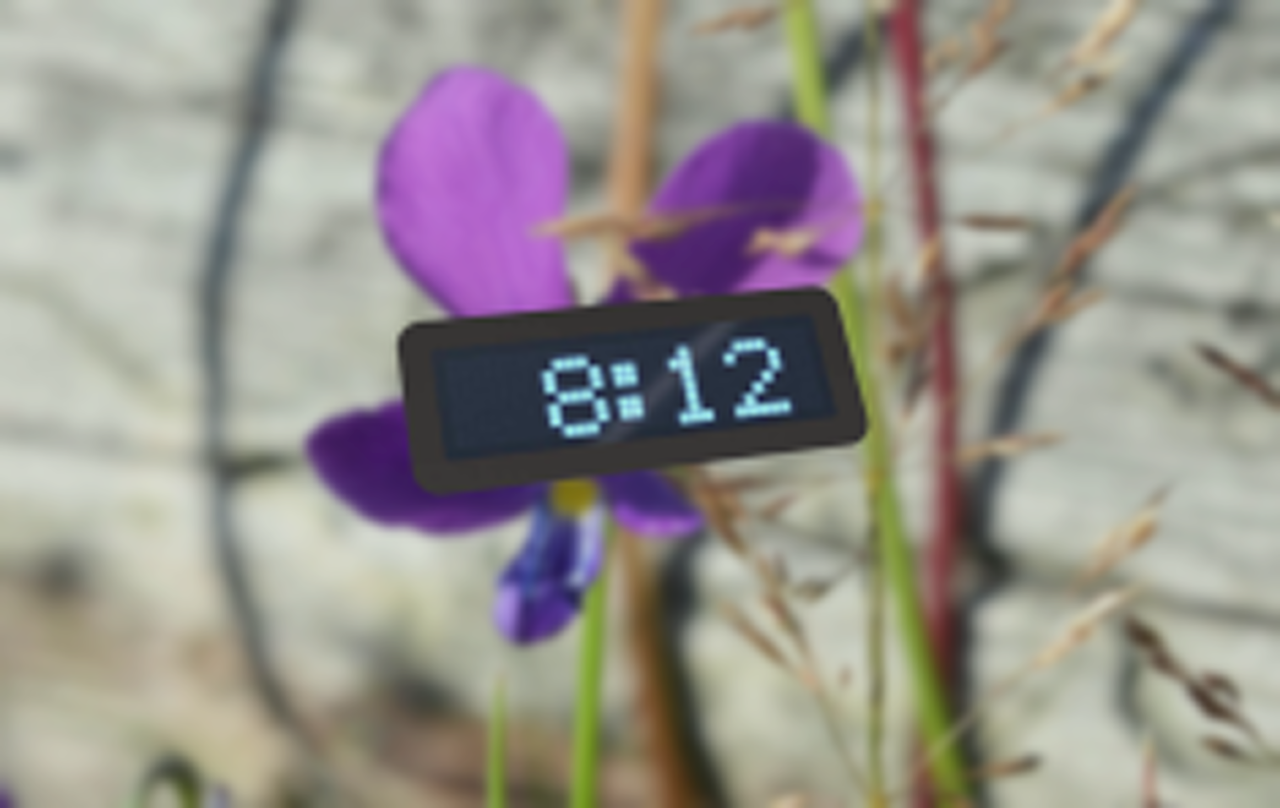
8:12
